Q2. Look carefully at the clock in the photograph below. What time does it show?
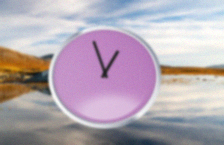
12:57
